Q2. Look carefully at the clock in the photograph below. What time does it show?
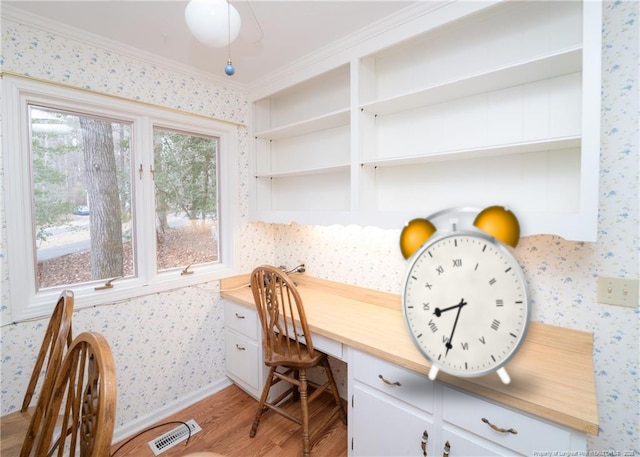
8:34
